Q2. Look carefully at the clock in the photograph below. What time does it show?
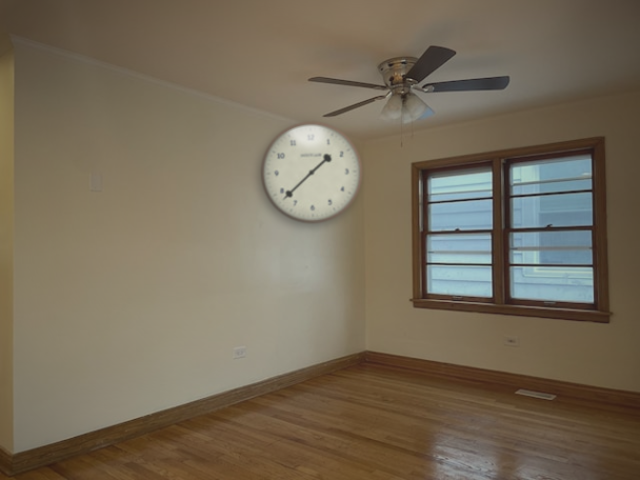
1:38
